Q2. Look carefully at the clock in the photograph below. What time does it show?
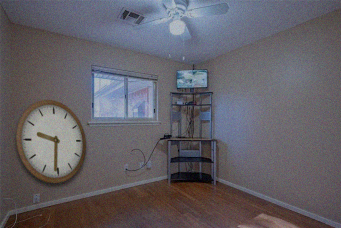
9:31
